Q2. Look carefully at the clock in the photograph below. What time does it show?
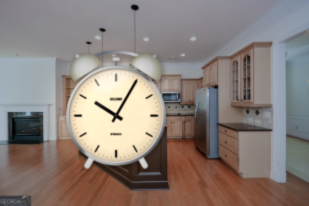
10:05
